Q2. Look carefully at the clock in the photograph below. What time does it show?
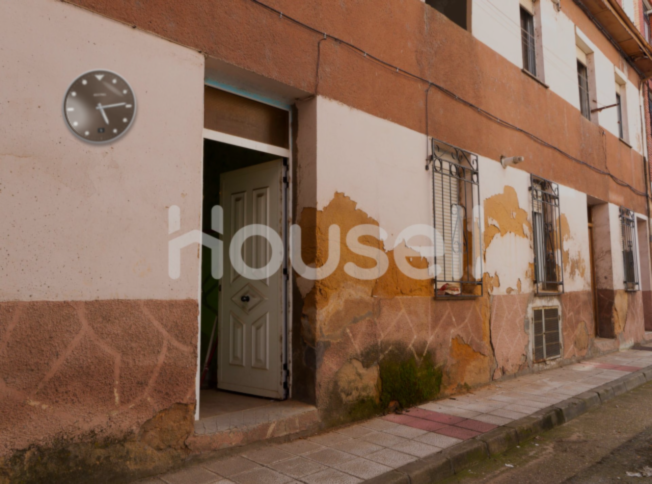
5:14
